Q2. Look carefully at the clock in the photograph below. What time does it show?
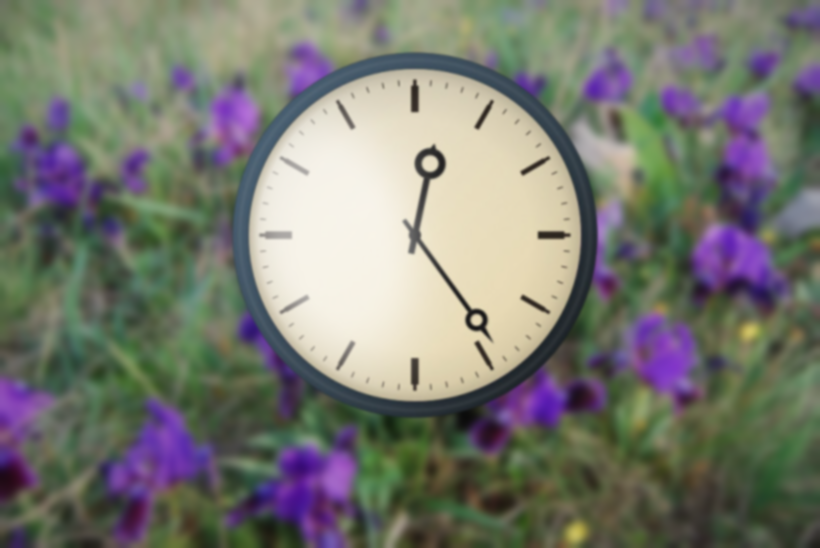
12:24
